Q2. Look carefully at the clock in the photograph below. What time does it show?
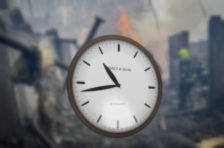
10:43
